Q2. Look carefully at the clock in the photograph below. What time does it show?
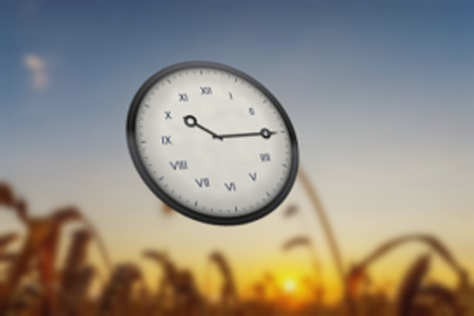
10:15
